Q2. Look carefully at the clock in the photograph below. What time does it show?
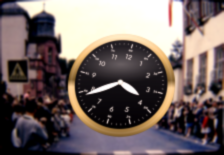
3:39
